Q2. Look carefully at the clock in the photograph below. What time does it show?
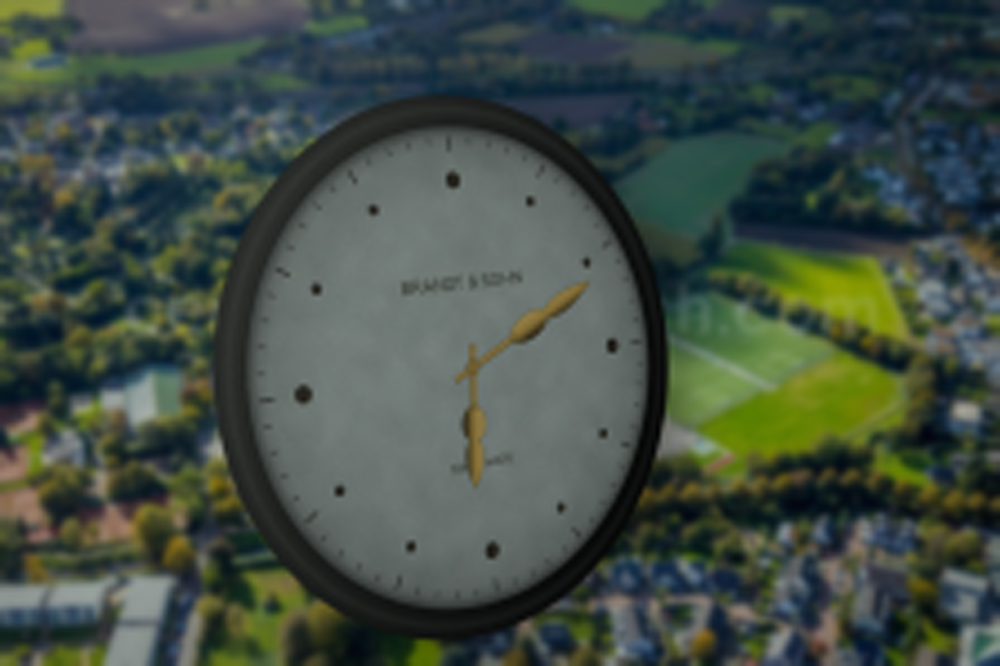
6:11
